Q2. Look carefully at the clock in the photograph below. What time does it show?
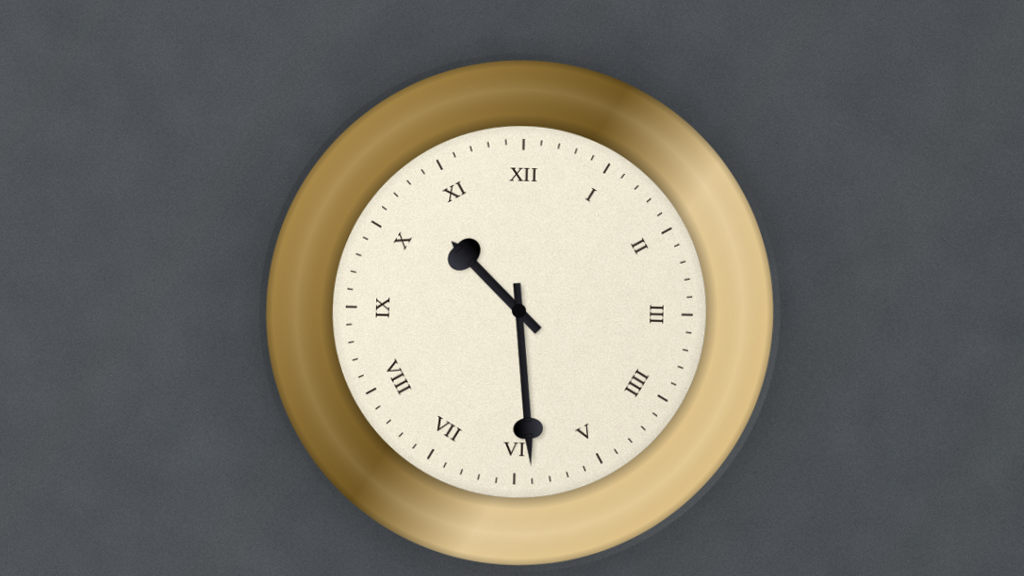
10:29
